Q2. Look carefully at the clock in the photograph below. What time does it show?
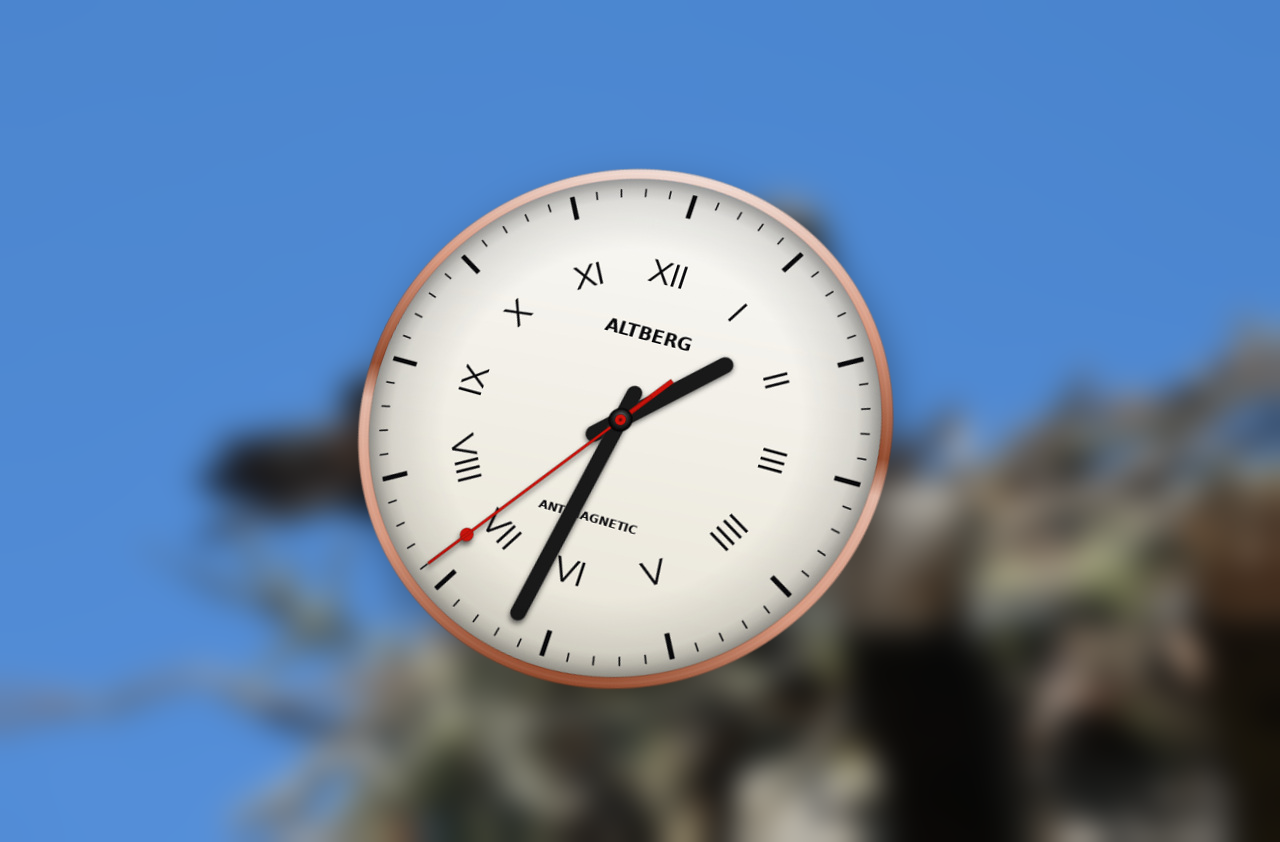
1:31:36
